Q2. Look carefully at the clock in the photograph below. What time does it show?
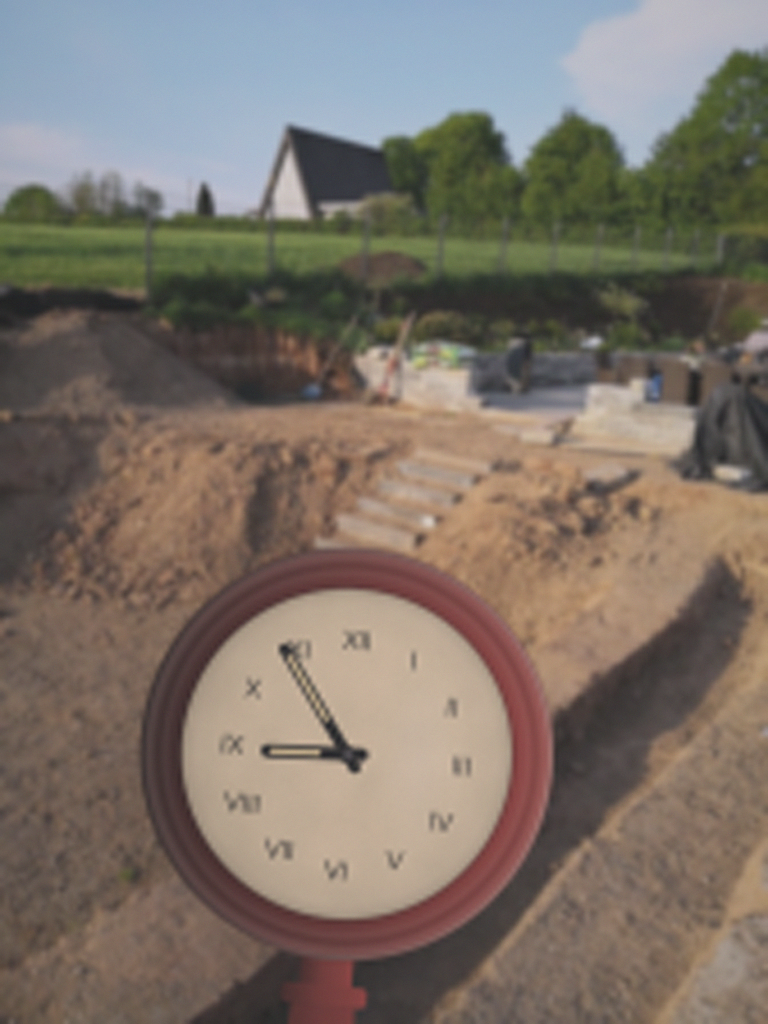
8:54
